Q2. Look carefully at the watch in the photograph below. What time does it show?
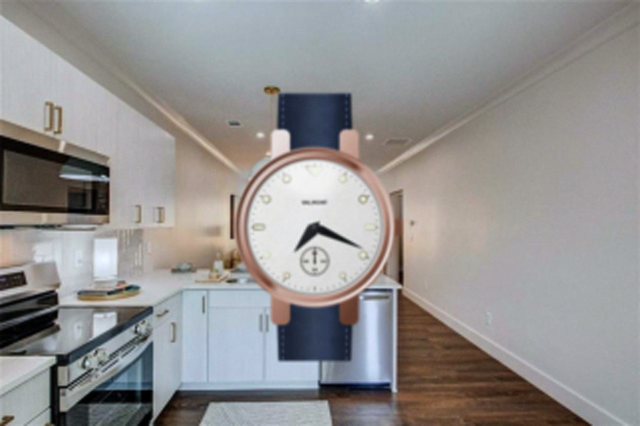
7:19
